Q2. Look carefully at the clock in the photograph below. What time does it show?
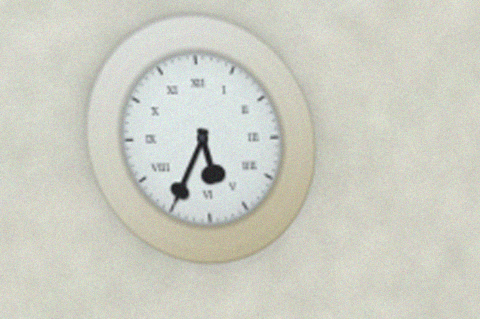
5:35
